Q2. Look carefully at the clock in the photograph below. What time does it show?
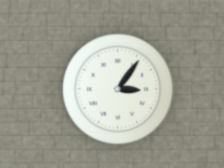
3:06
